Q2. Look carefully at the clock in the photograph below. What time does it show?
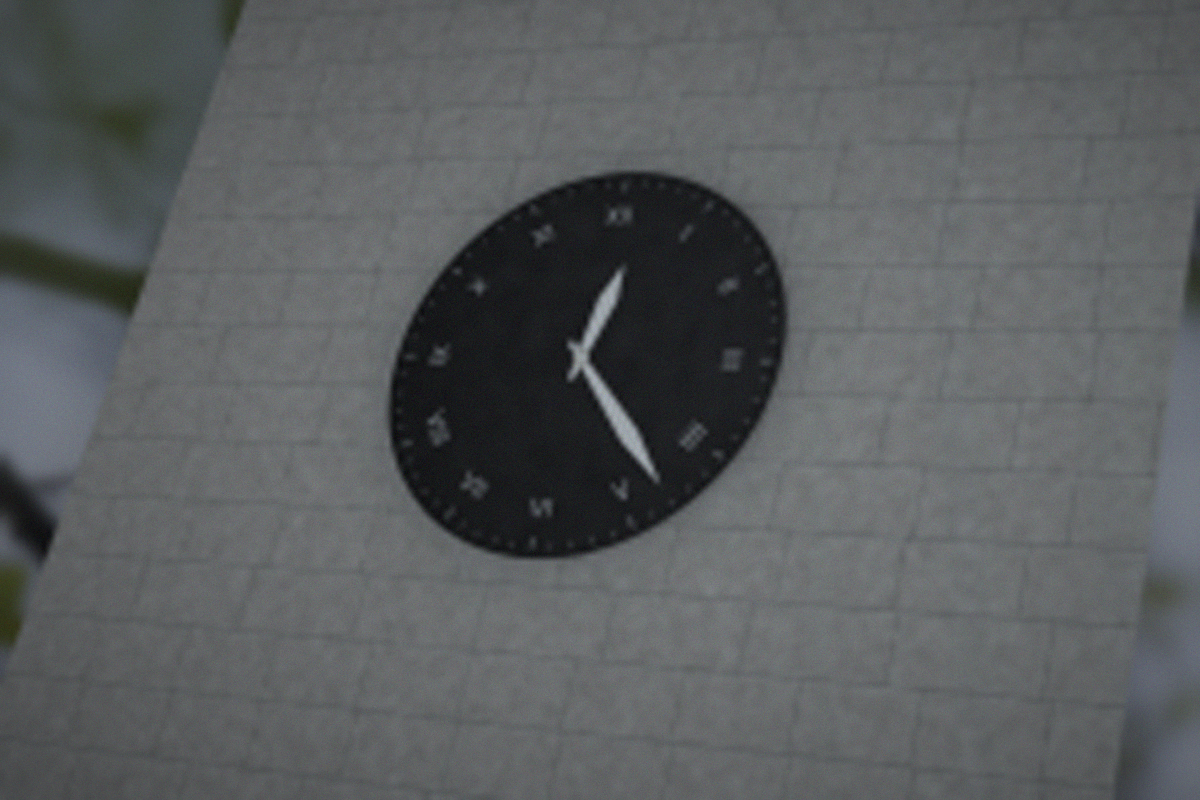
12:23
